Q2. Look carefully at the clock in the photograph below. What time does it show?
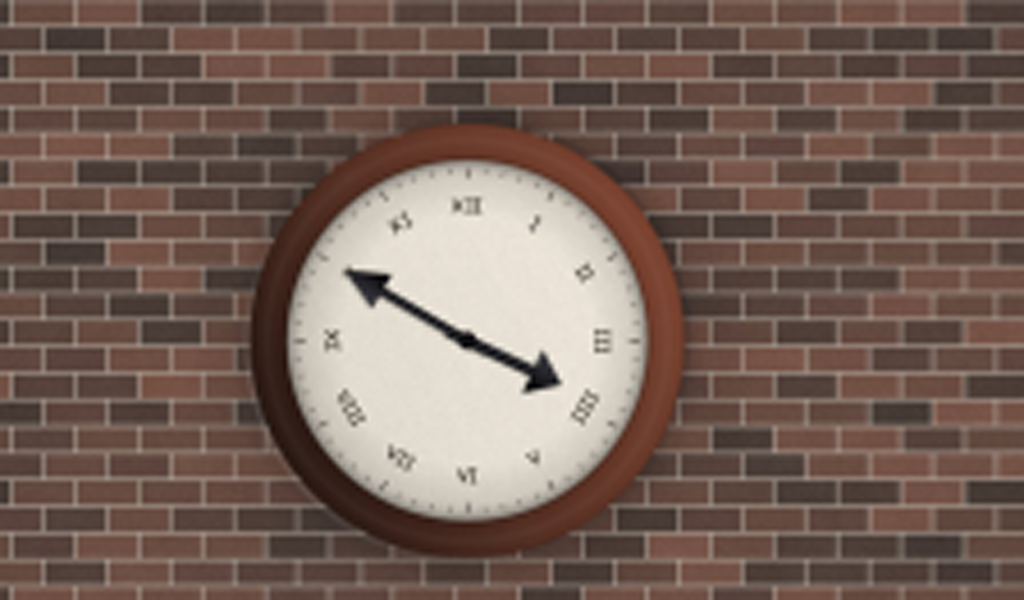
3:50
